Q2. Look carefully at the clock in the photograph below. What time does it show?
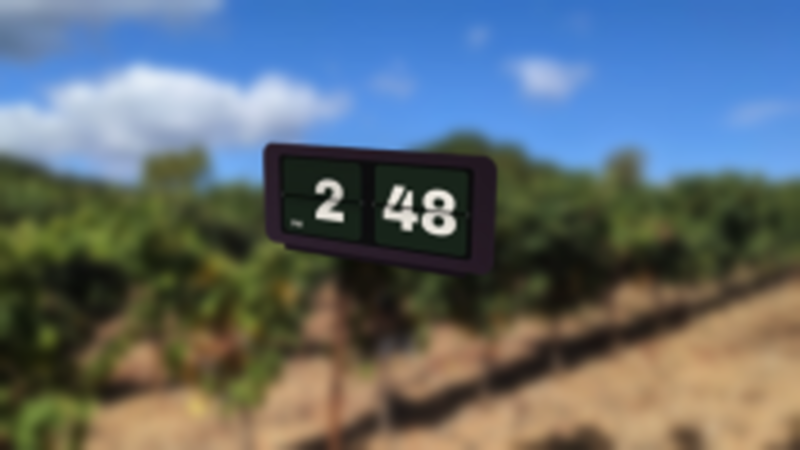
2:48
